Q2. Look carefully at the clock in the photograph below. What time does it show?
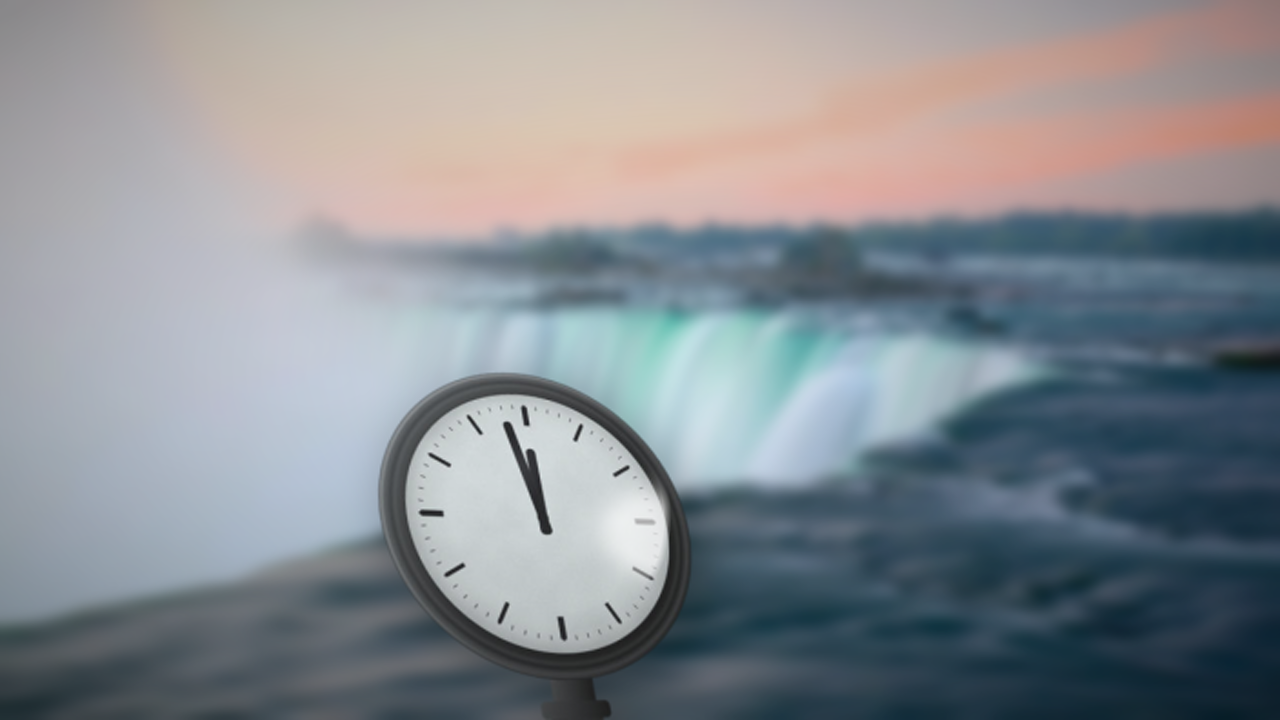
11:58
